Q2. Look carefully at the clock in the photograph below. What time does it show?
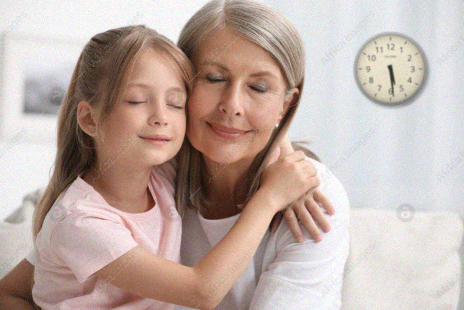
5:29
